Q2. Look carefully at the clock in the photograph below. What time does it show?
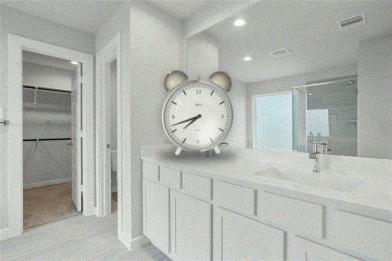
7:42
